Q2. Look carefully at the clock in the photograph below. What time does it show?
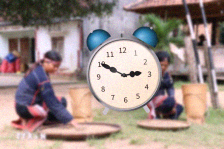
2:50
